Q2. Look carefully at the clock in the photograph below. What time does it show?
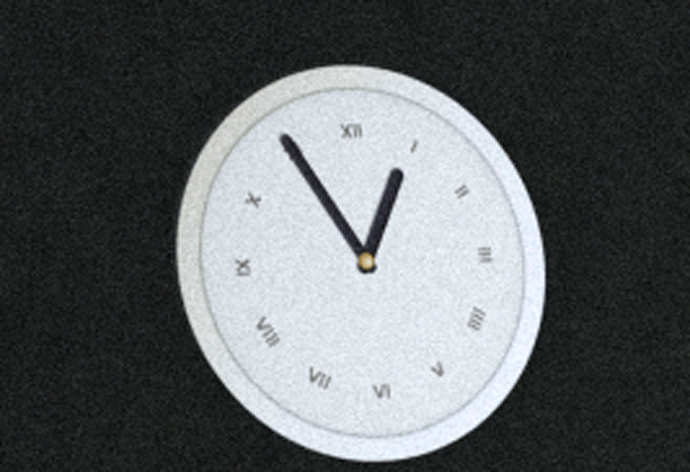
12:55
